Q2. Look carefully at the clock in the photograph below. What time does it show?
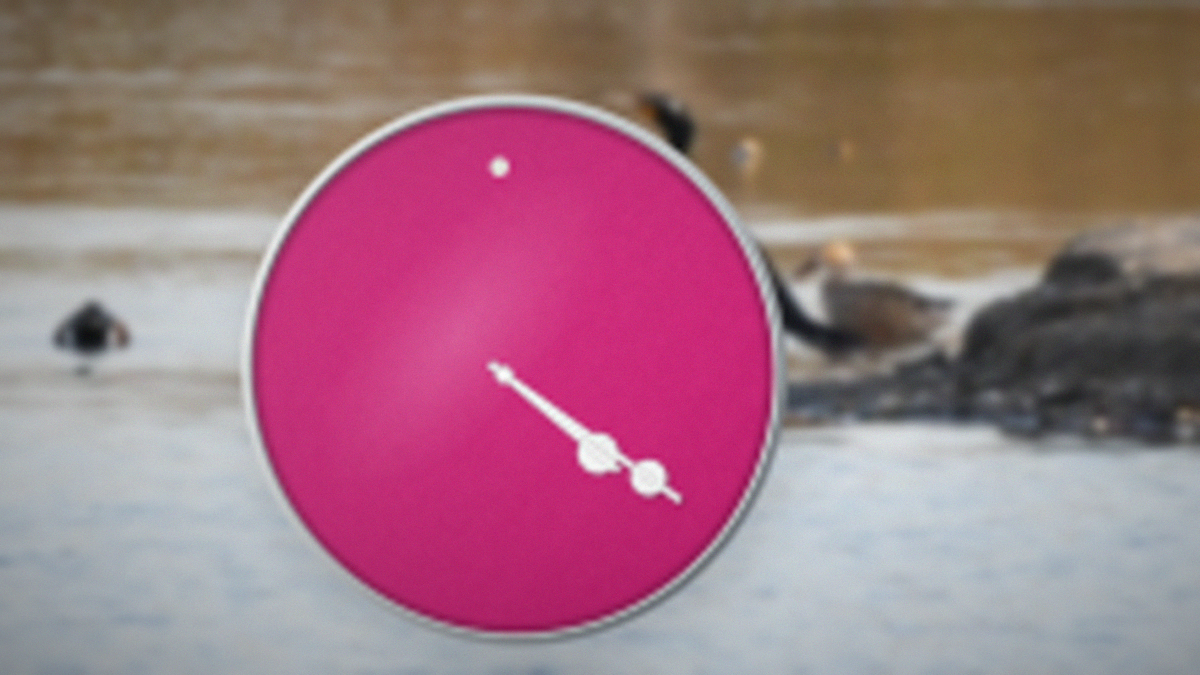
4:21
